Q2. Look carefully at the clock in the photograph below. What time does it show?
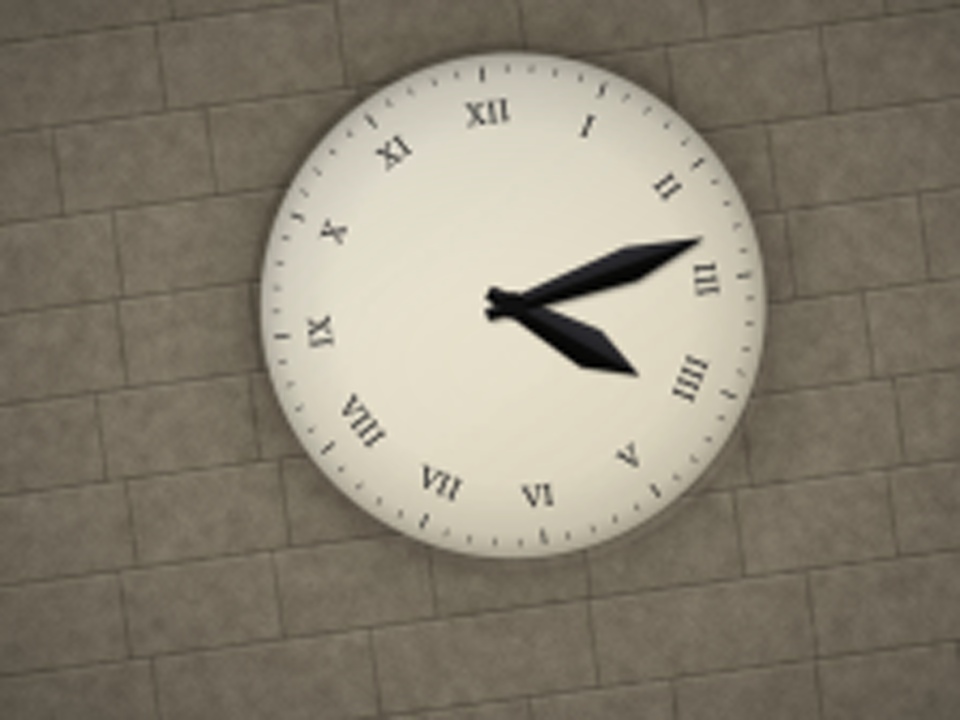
4:13
